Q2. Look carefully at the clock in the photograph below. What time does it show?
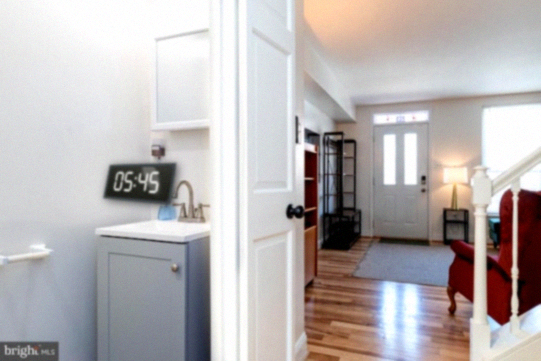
5:45
